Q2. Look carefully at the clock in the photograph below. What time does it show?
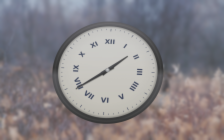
1:39
